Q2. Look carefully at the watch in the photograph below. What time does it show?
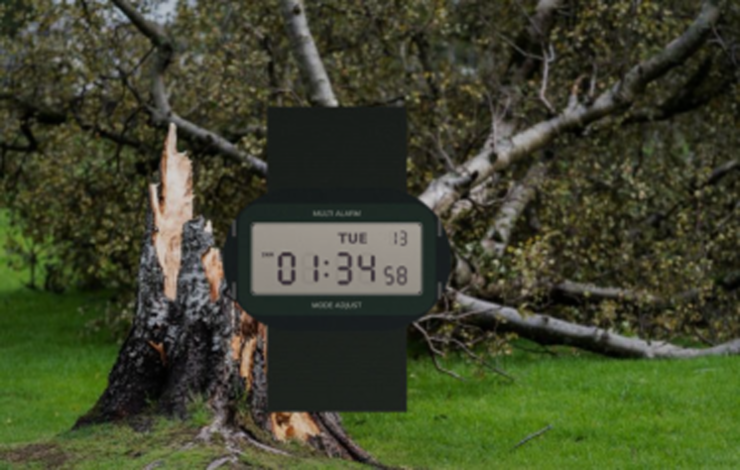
1:34:58
